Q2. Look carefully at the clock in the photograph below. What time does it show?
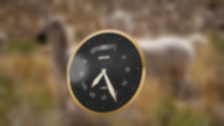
7:26
